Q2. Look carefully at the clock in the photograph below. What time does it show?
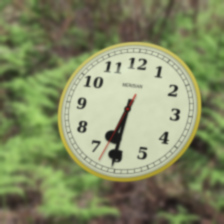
6:30:33
